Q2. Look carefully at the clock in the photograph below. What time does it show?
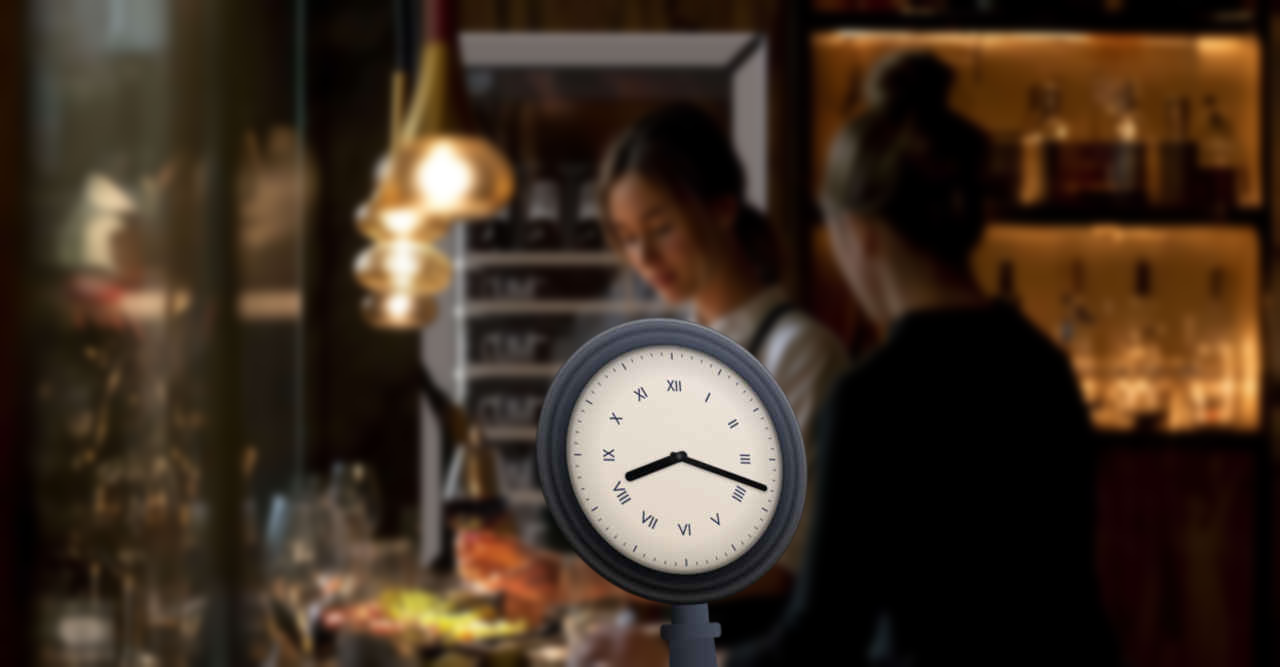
8:18
